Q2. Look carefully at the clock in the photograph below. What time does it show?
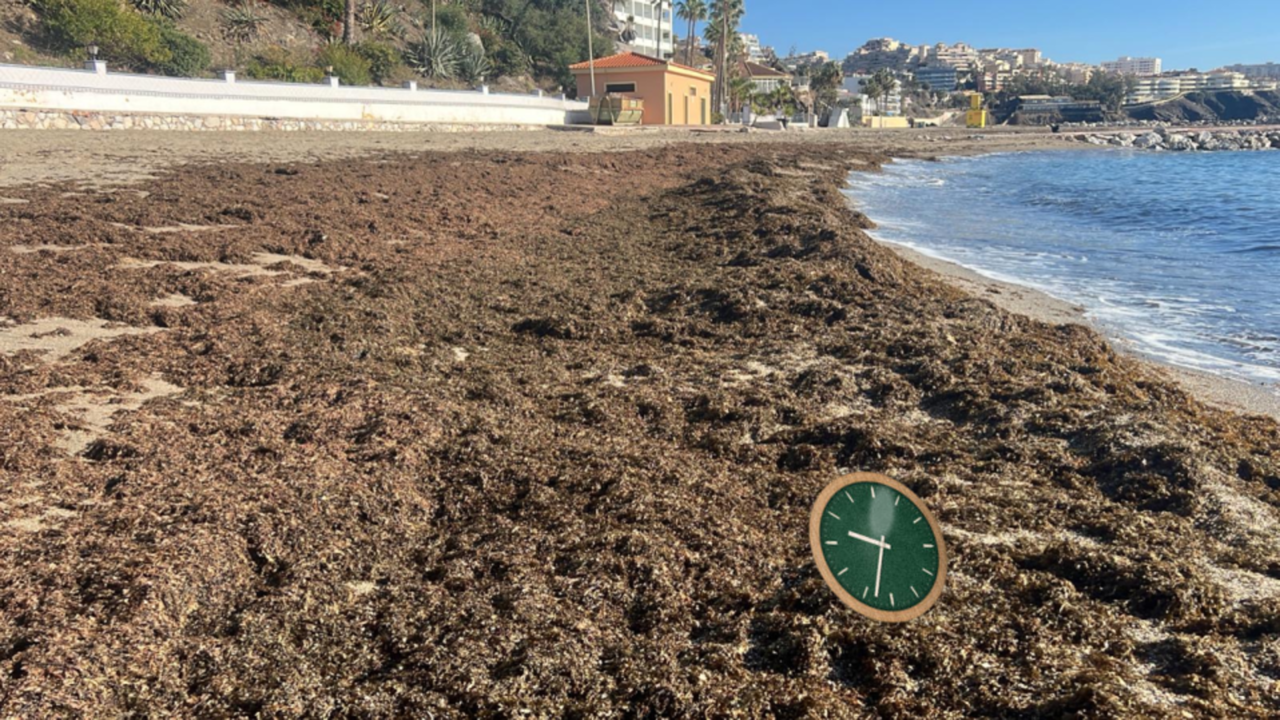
9:33
